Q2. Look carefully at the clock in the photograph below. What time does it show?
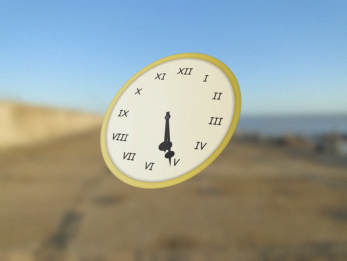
5:26
